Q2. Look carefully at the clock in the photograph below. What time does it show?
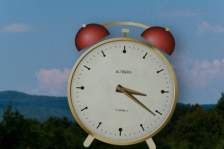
3:21
